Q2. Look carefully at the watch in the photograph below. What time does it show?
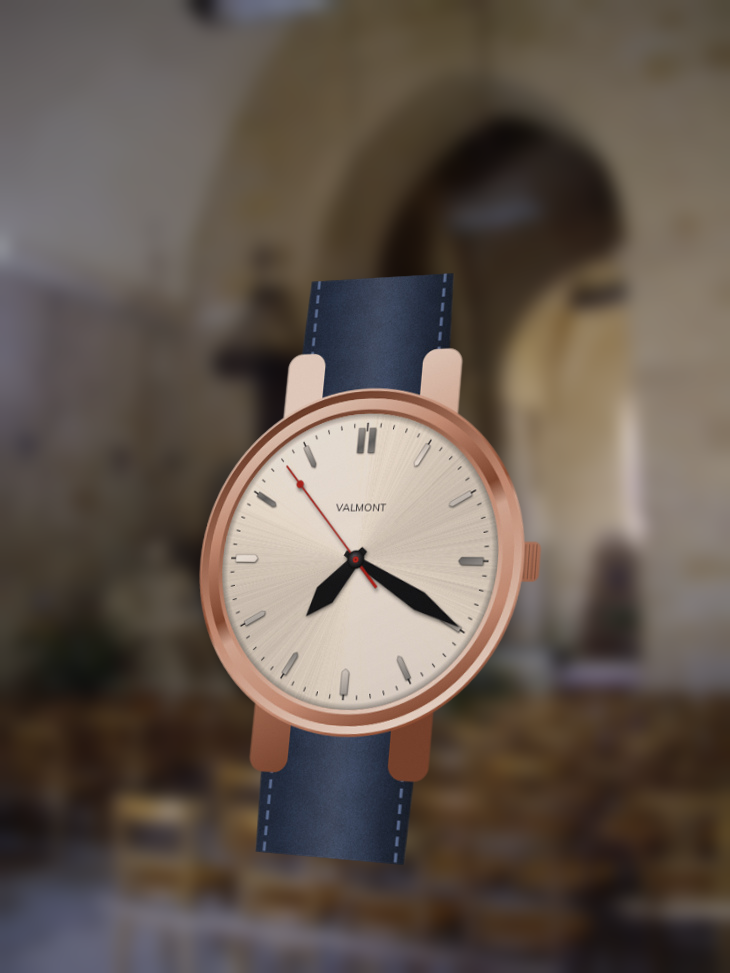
7:19:53
